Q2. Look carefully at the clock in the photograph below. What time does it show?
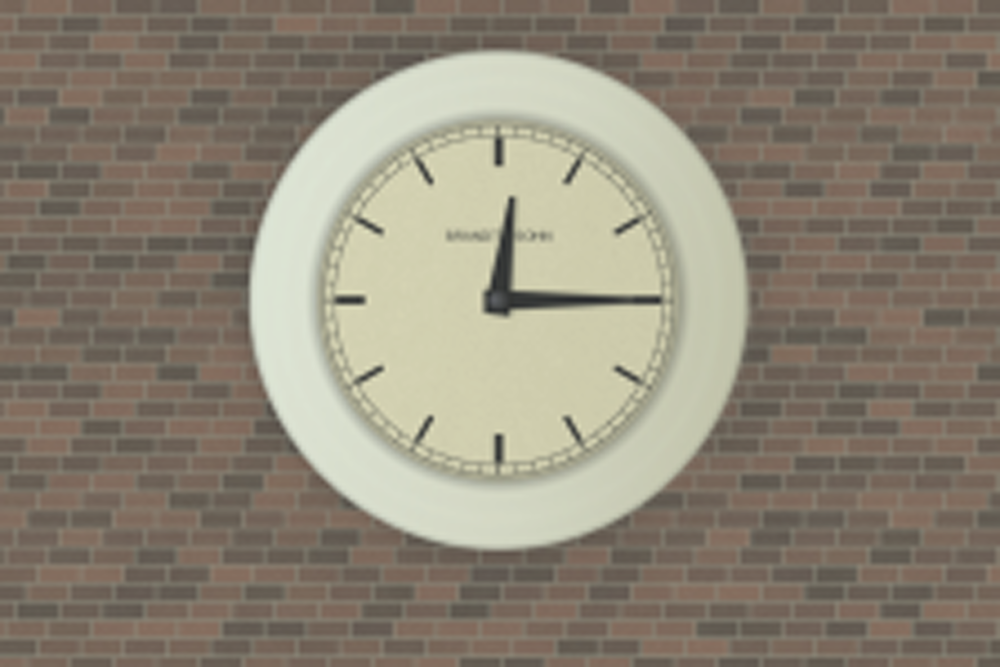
12:15
